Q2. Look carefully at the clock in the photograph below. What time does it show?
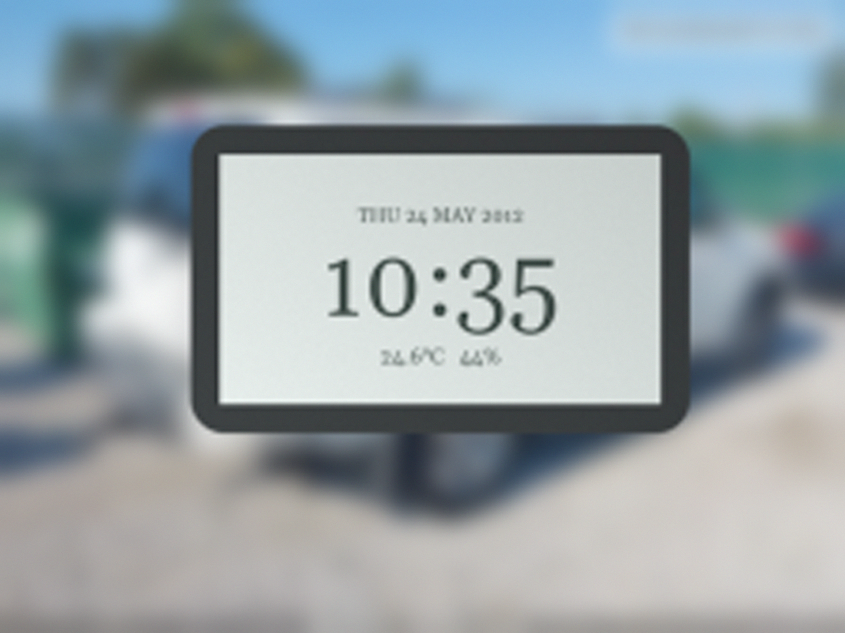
10:35
